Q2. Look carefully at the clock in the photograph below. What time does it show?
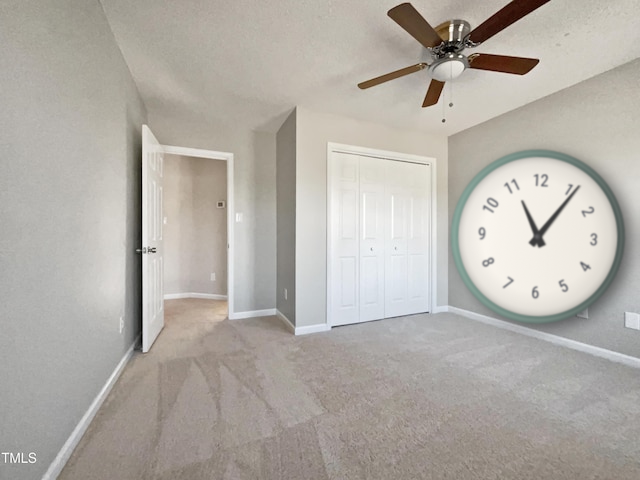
11:06
